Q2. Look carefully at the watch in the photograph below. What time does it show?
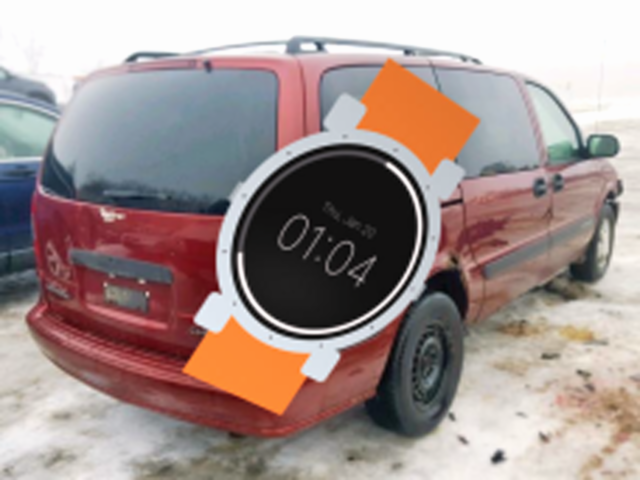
1:04
